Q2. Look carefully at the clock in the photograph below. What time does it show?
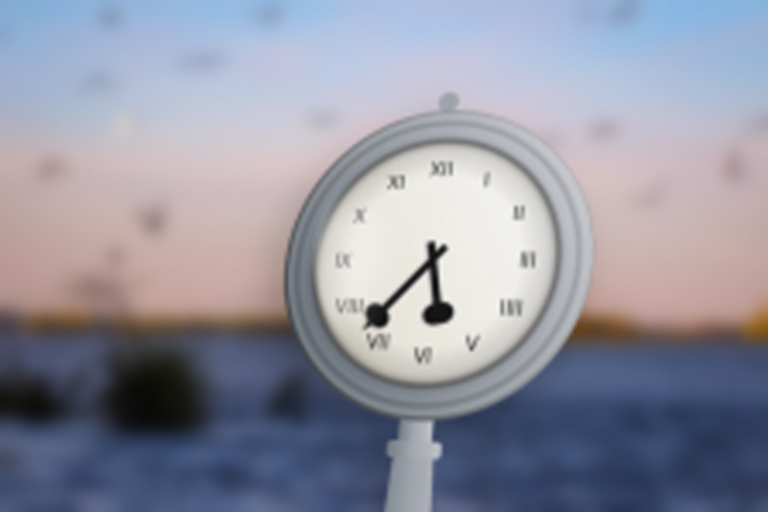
5:37
